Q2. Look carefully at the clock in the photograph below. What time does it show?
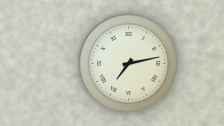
7:13
